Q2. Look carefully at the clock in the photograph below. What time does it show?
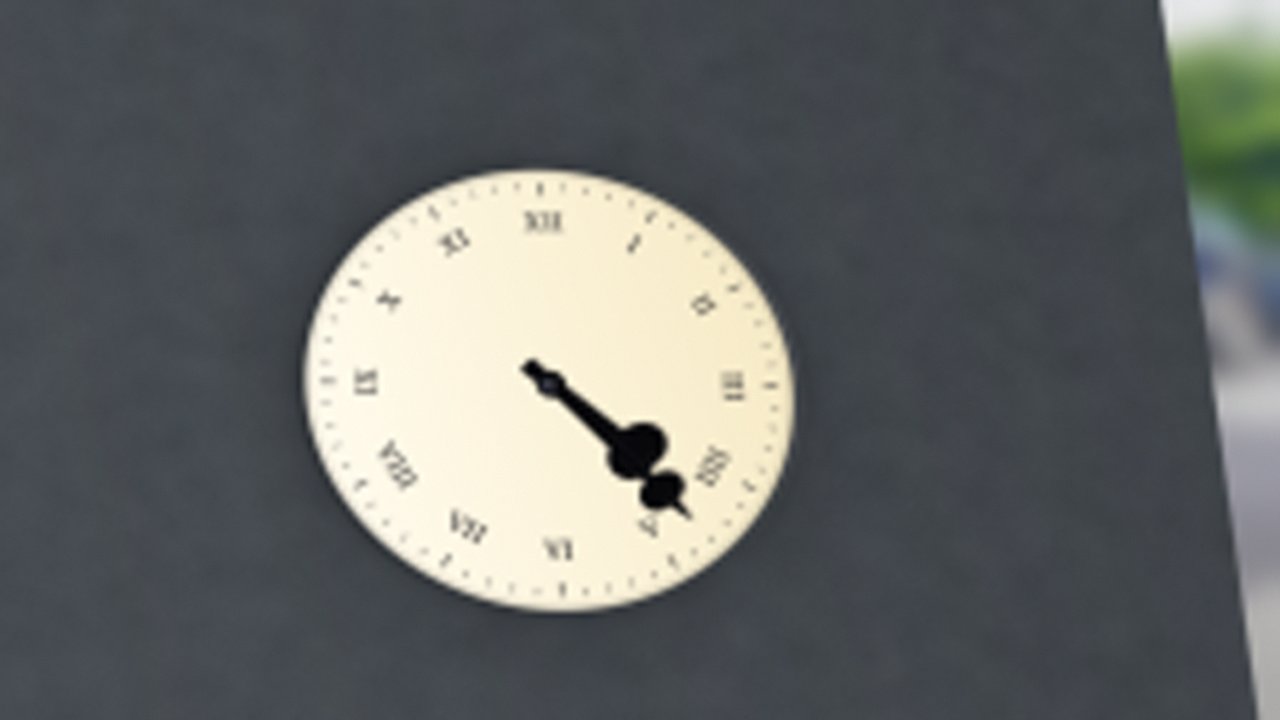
4:23
